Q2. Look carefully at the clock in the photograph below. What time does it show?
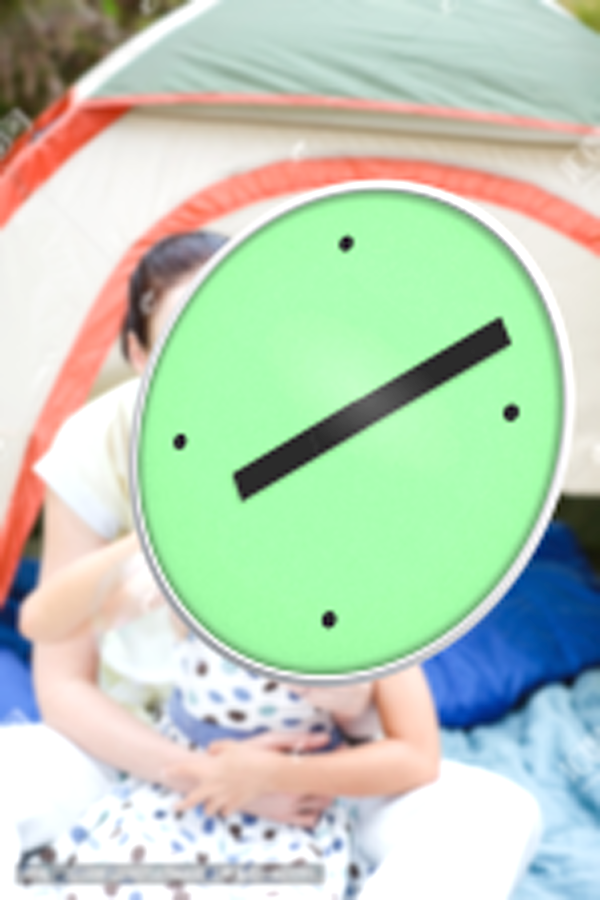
8:11
